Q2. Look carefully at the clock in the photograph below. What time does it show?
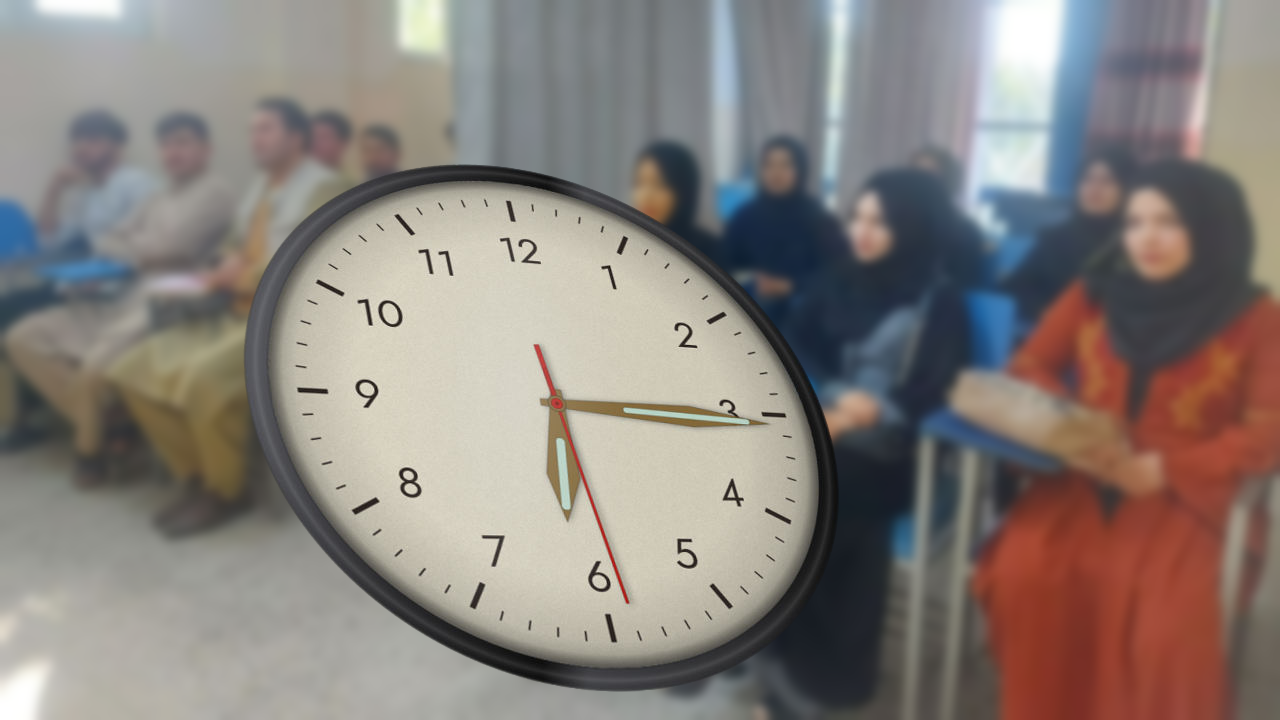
6:15:29
